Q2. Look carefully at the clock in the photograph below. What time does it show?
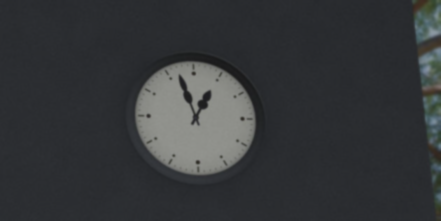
12:57
